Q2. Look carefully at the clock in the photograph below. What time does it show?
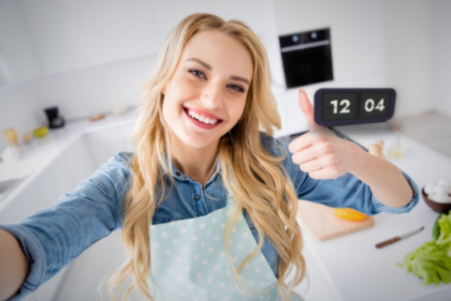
12:04
